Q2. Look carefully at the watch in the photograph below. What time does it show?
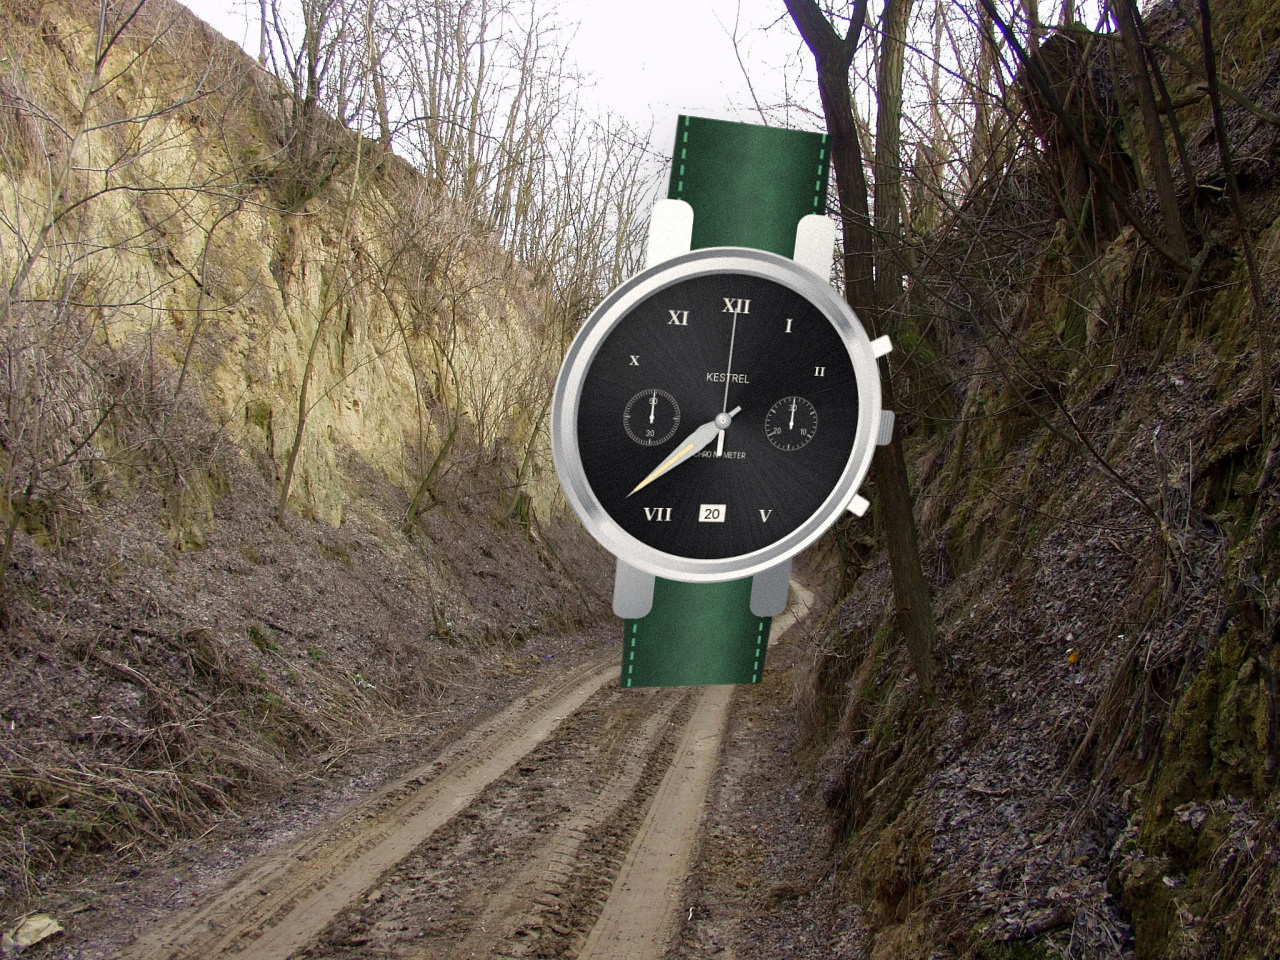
7:38
